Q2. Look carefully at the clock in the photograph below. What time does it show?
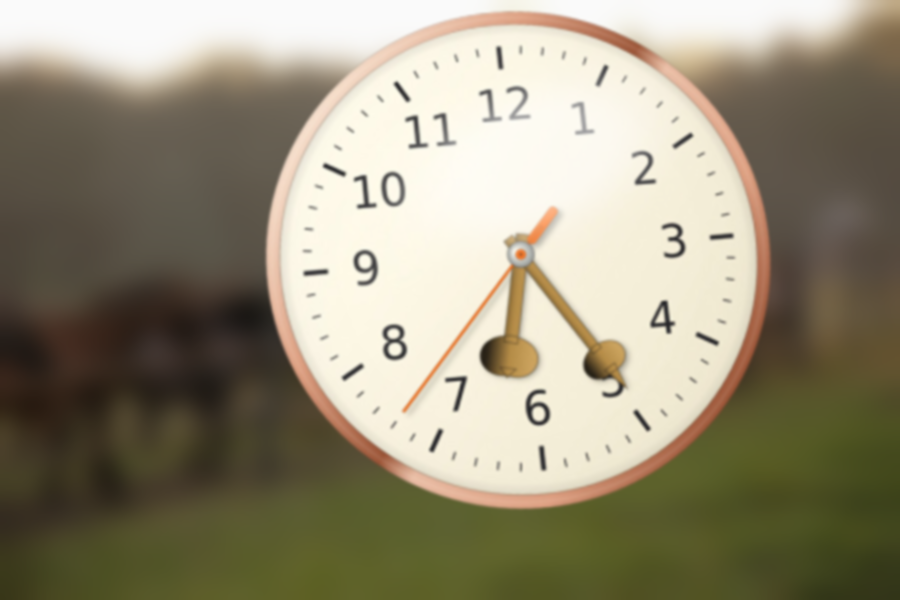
6:24:37
